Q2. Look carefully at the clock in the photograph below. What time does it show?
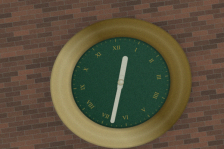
12:33
